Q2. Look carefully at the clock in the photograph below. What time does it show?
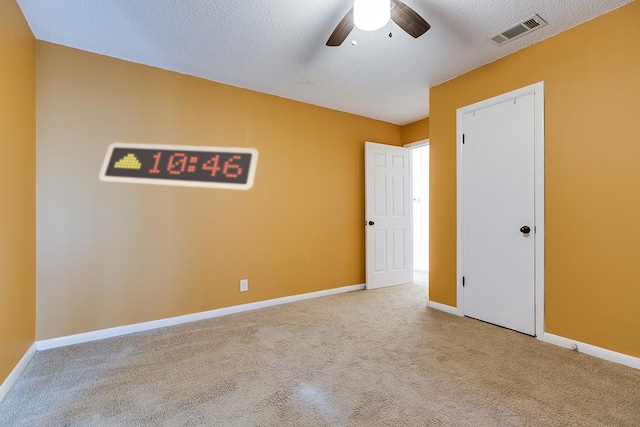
10:46
